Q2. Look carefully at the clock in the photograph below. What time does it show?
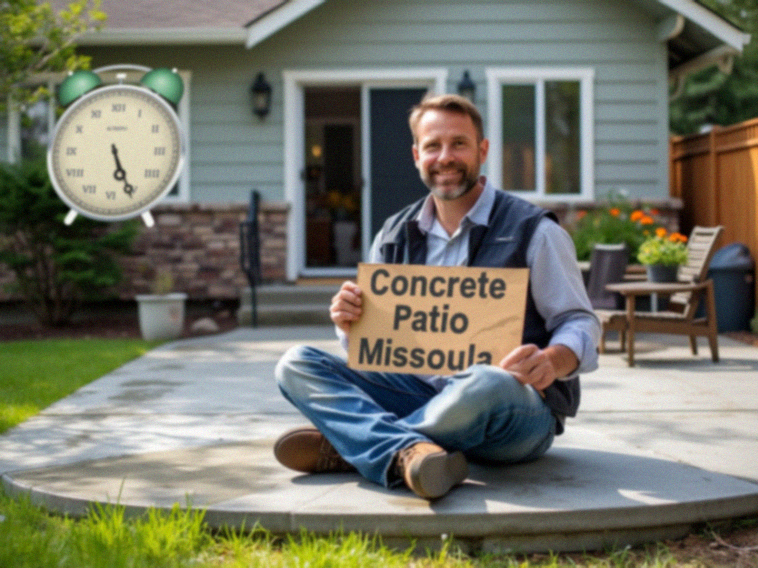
5:26
